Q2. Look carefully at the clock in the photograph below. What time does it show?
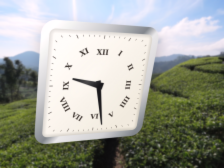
9:28
